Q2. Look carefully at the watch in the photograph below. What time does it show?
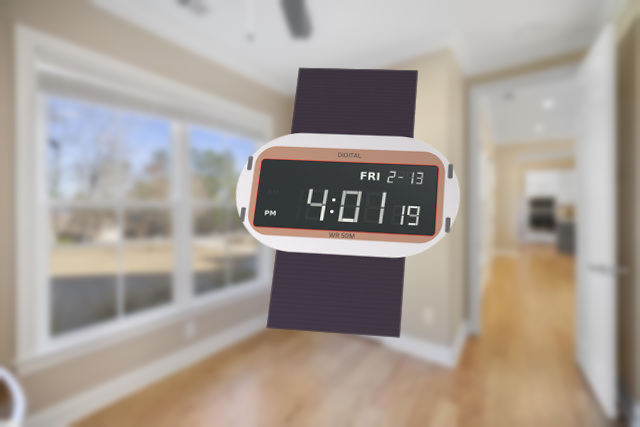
4:01:19
